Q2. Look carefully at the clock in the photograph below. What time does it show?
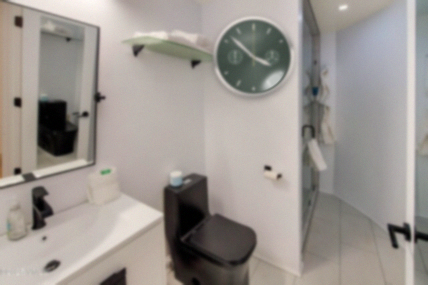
3:52
